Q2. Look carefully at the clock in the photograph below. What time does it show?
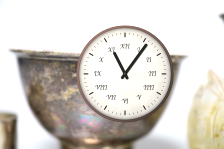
11:06
